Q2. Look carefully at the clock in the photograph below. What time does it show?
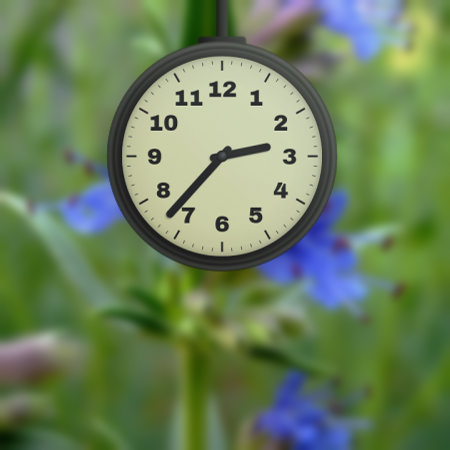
2:37
